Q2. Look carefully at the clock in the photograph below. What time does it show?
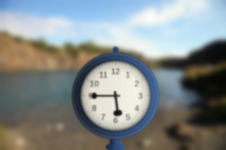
5:45
